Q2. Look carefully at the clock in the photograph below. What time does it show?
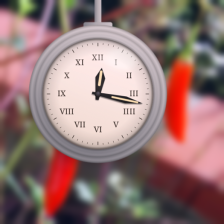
12:17
